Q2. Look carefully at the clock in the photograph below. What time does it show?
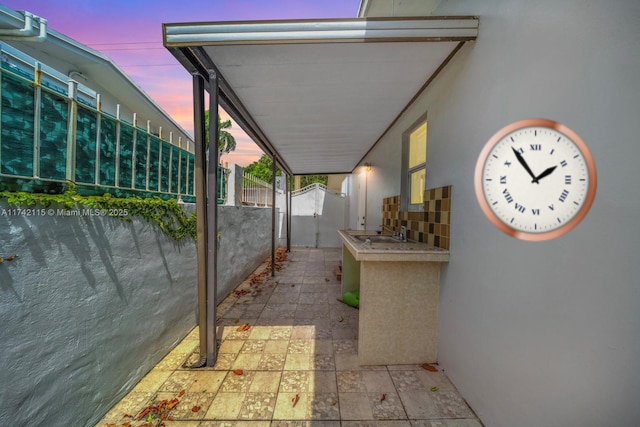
1:54
